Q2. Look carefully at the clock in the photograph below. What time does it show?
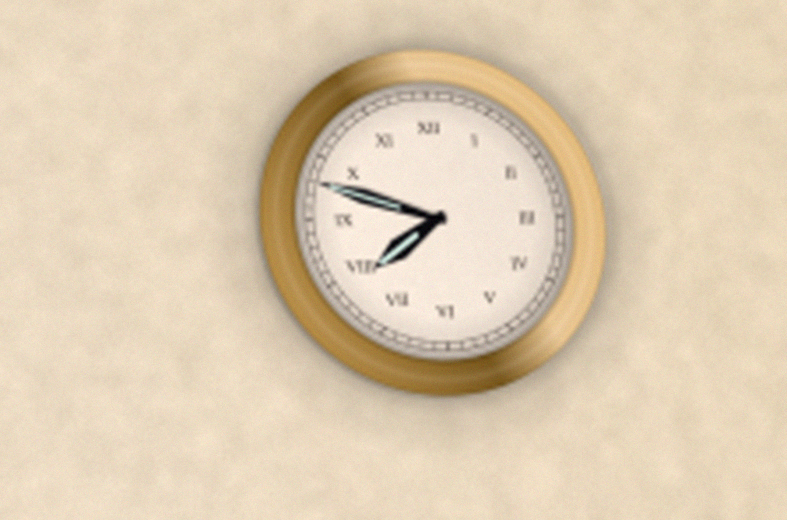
7:48
